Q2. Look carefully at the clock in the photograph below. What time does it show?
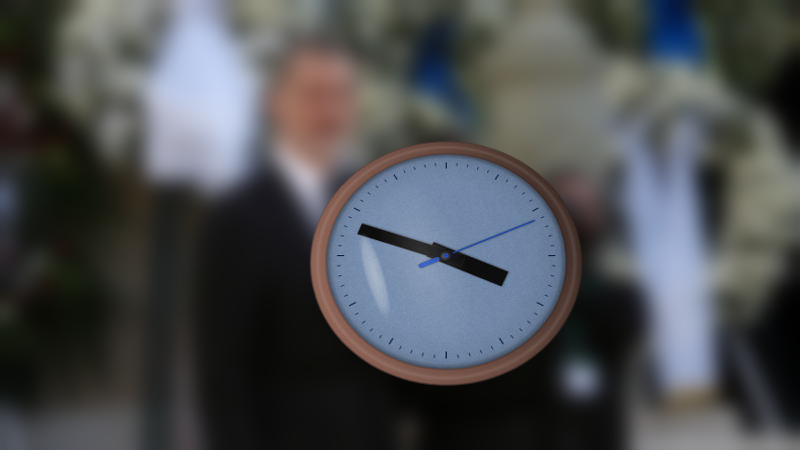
3:48:11
